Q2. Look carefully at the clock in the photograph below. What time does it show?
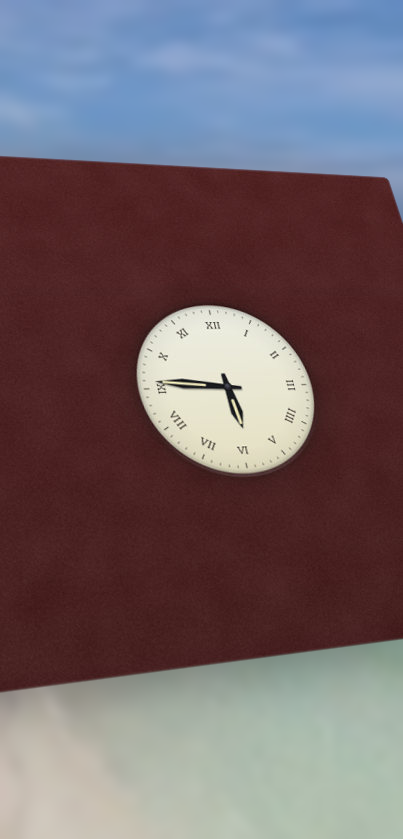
5:46
